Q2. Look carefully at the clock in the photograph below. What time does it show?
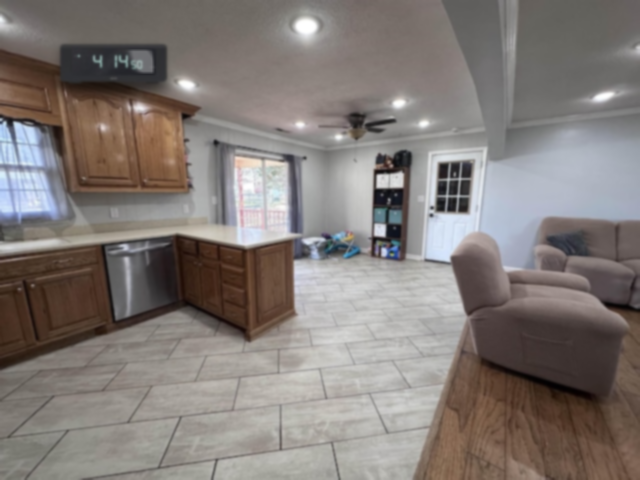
4:14
